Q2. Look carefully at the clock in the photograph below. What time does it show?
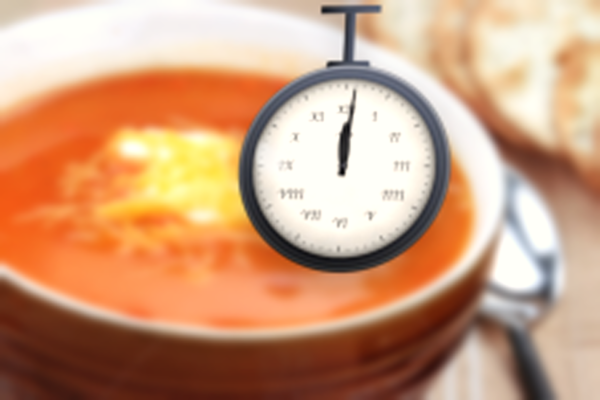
12:01
